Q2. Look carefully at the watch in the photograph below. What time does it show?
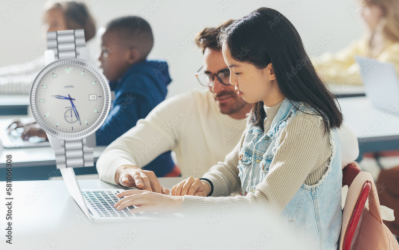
9:27
